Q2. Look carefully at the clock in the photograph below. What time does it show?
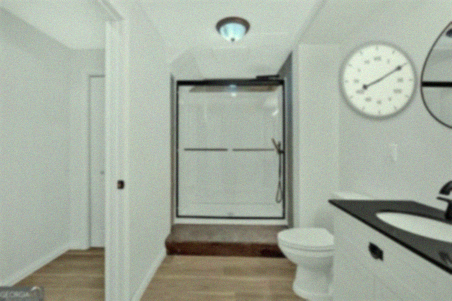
8:10
